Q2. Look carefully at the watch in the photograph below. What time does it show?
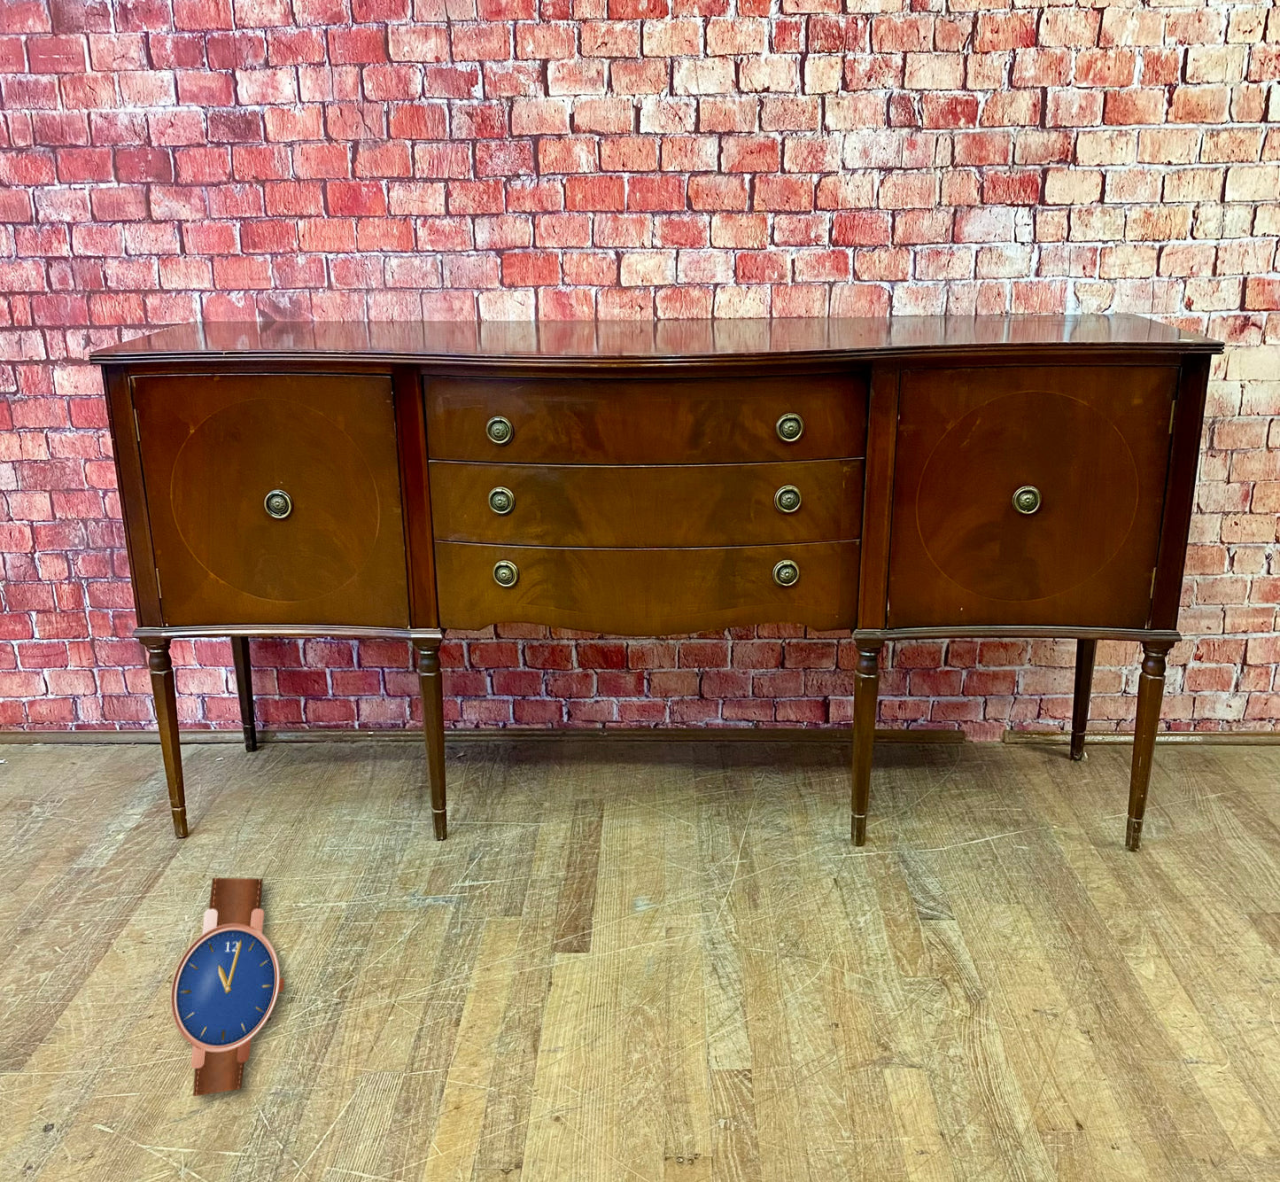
11:02
